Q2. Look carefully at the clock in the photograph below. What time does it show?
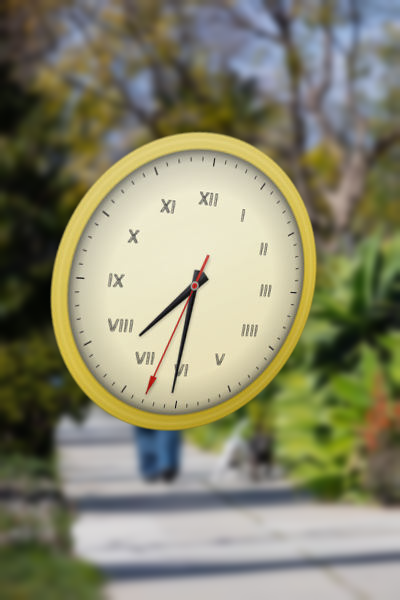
7:30:33
